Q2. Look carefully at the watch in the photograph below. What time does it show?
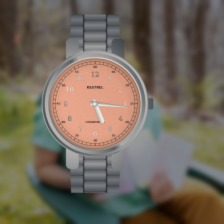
5:16
